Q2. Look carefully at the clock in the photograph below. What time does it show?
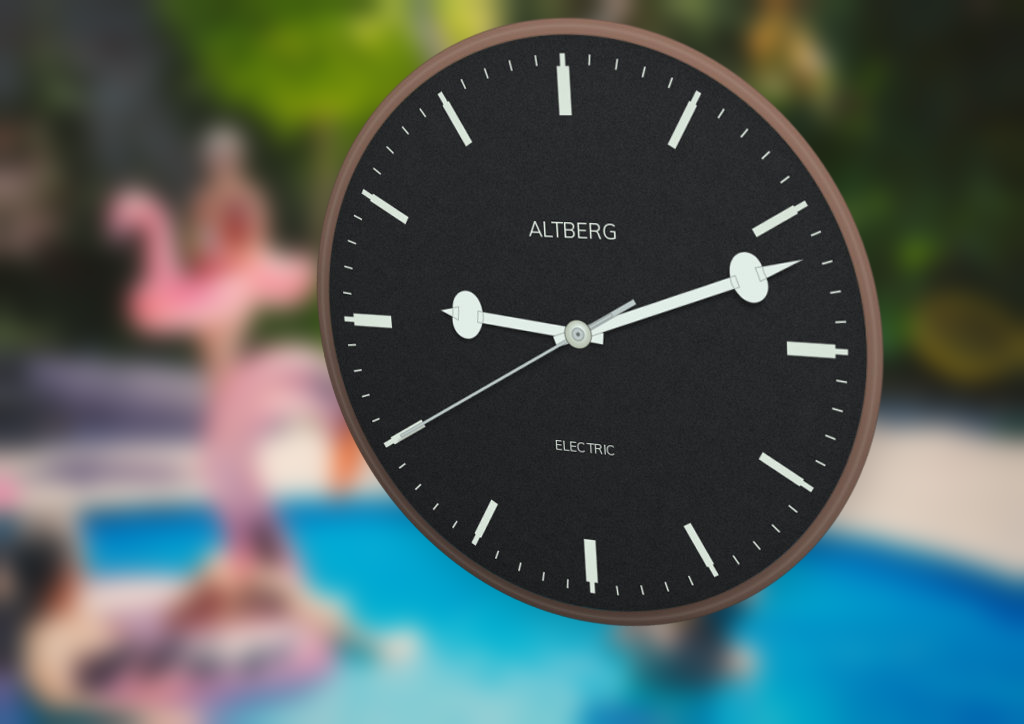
9:11:40
